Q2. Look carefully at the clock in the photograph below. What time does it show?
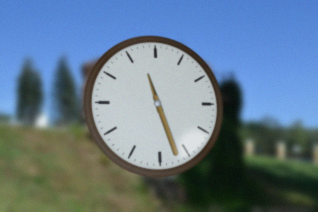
11:27
